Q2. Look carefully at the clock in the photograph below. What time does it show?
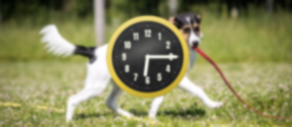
6:15
